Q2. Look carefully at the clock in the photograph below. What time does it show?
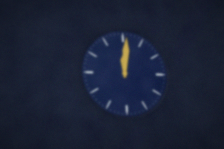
12:01
